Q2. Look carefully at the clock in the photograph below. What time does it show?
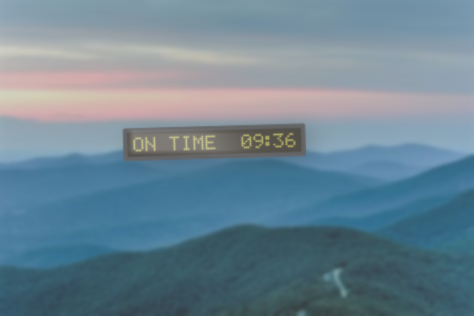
9:36
